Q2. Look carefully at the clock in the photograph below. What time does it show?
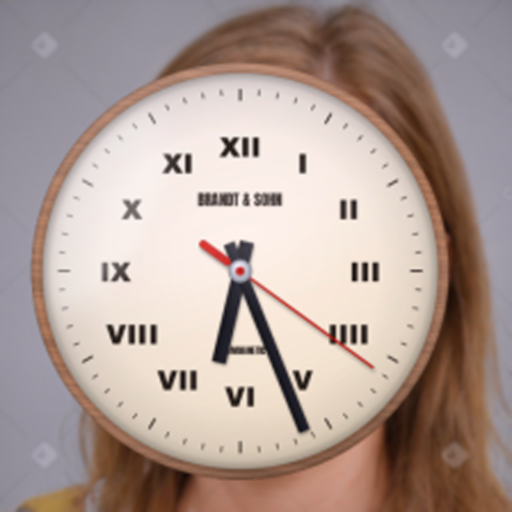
6:26:21
